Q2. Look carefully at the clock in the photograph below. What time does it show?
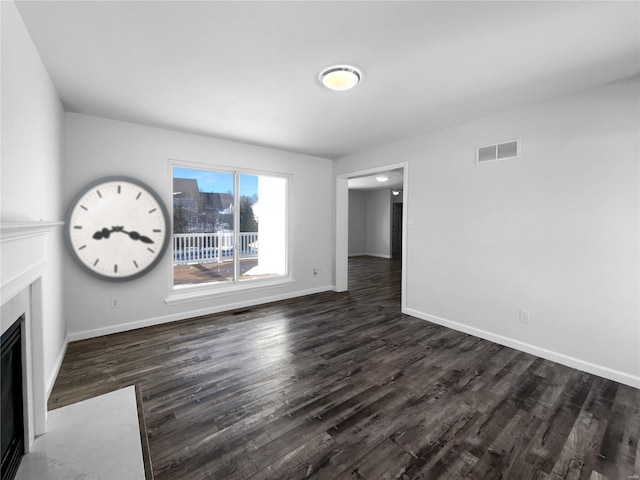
8:18
